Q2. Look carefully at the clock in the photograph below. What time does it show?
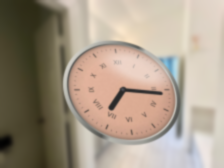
7:16
